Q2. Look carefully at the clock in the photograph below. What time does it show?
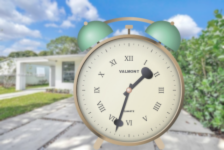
1:33
